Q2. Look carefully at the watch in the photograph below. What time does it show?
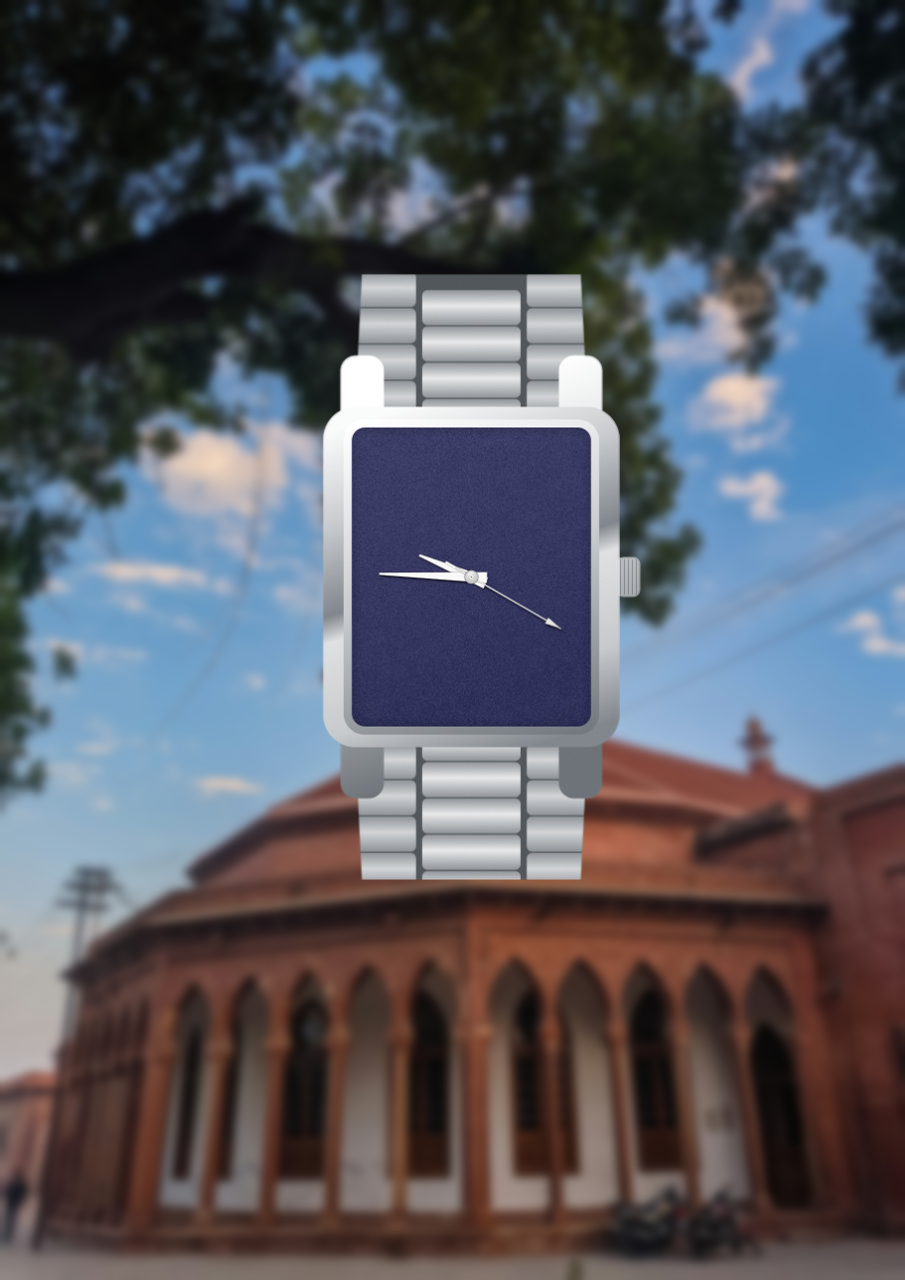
9:45:20
